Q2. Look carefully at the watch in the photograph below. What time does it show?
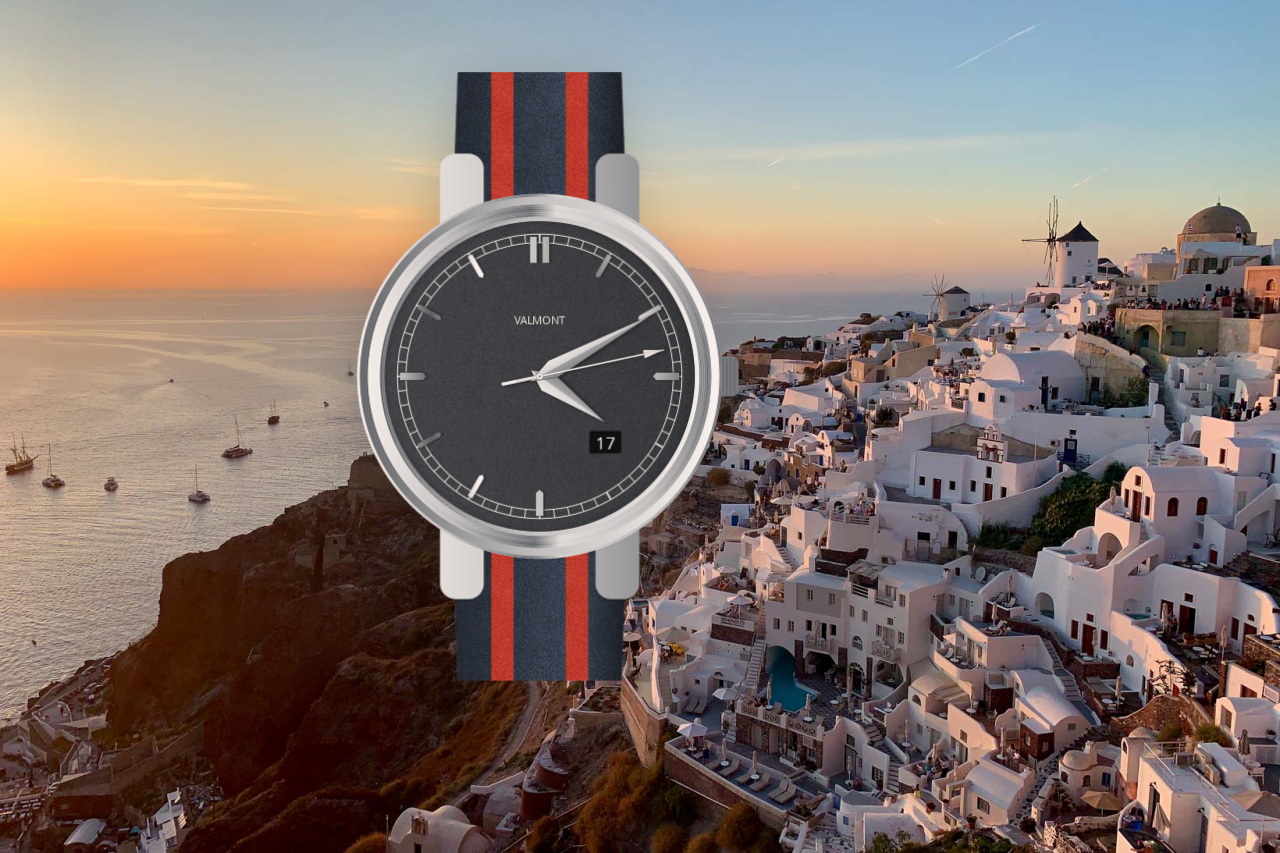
4:10:13
